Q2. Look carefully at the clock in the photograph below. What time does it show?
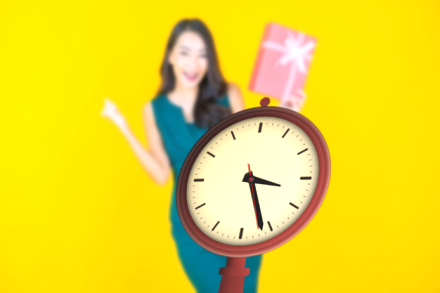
3:26:27
